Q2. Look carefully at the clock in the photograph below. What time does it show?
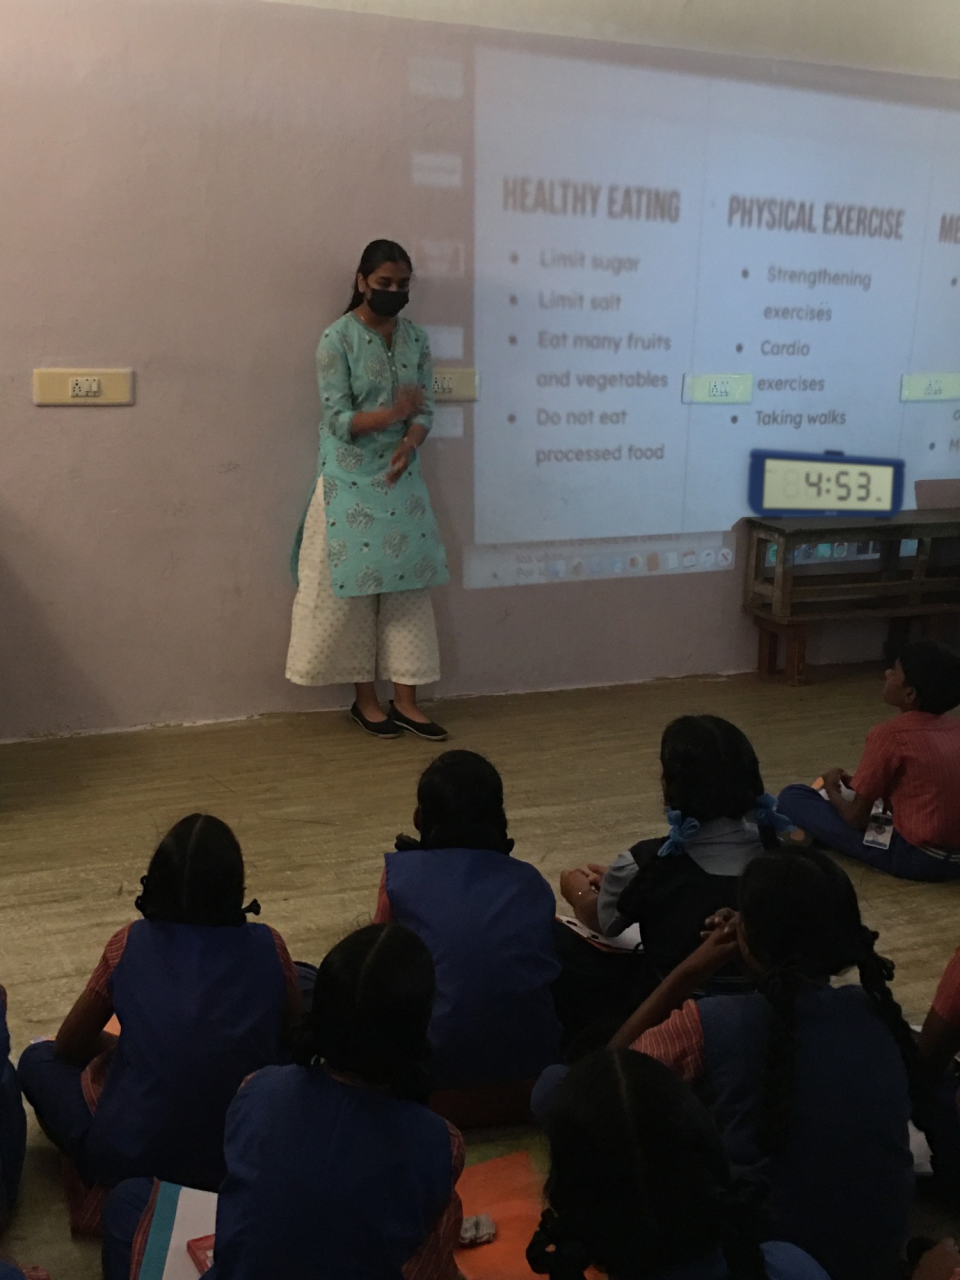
4:53
